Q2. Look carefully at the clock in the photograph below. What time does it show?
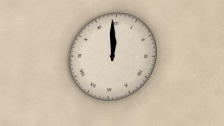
11:59
